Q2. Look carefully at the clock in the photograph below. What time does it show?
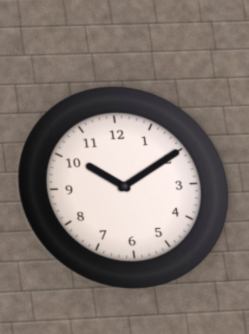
10:10
